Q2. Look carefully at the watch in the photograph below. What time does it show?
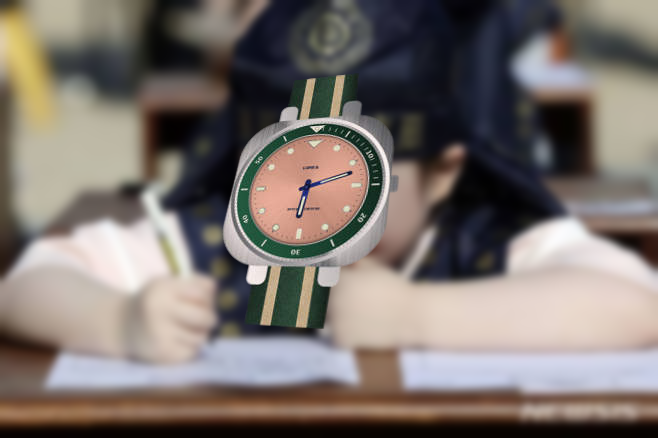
6:12
